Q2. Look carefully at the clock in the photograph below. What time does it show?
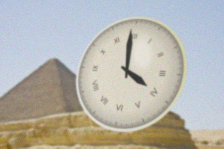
3:59
